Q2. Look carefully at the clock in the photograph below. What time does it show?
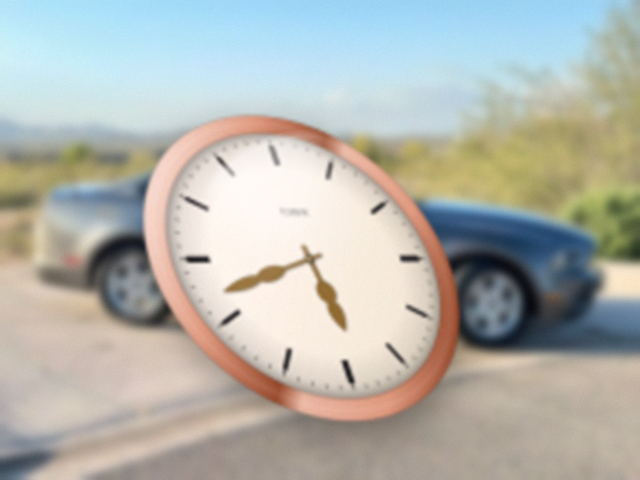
5:42
